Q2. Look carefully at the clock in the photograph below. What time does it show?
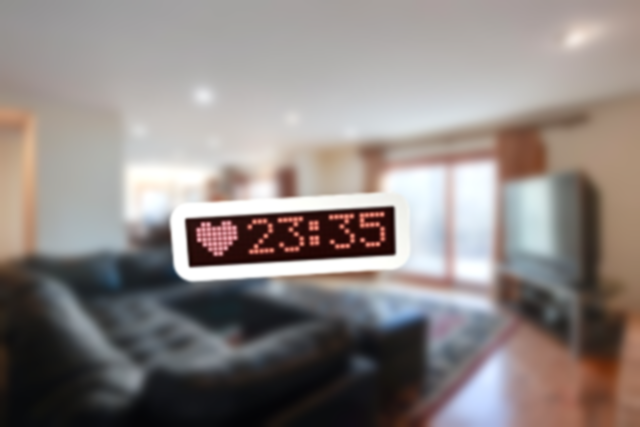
23:35
